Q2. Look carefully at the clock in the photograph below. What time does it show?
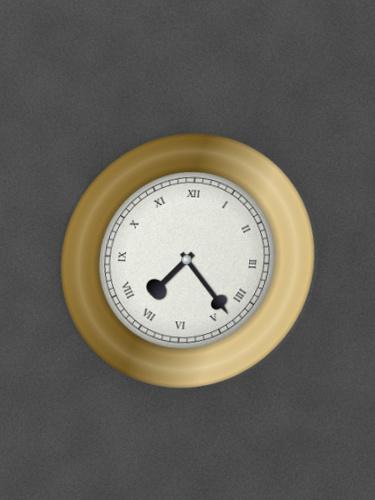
7:23
